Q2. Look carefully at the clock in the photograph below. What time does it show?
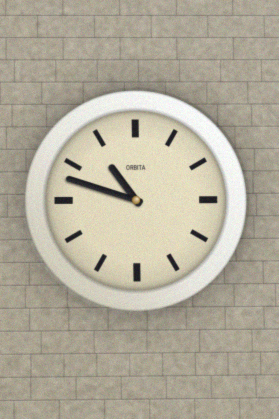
10:48
